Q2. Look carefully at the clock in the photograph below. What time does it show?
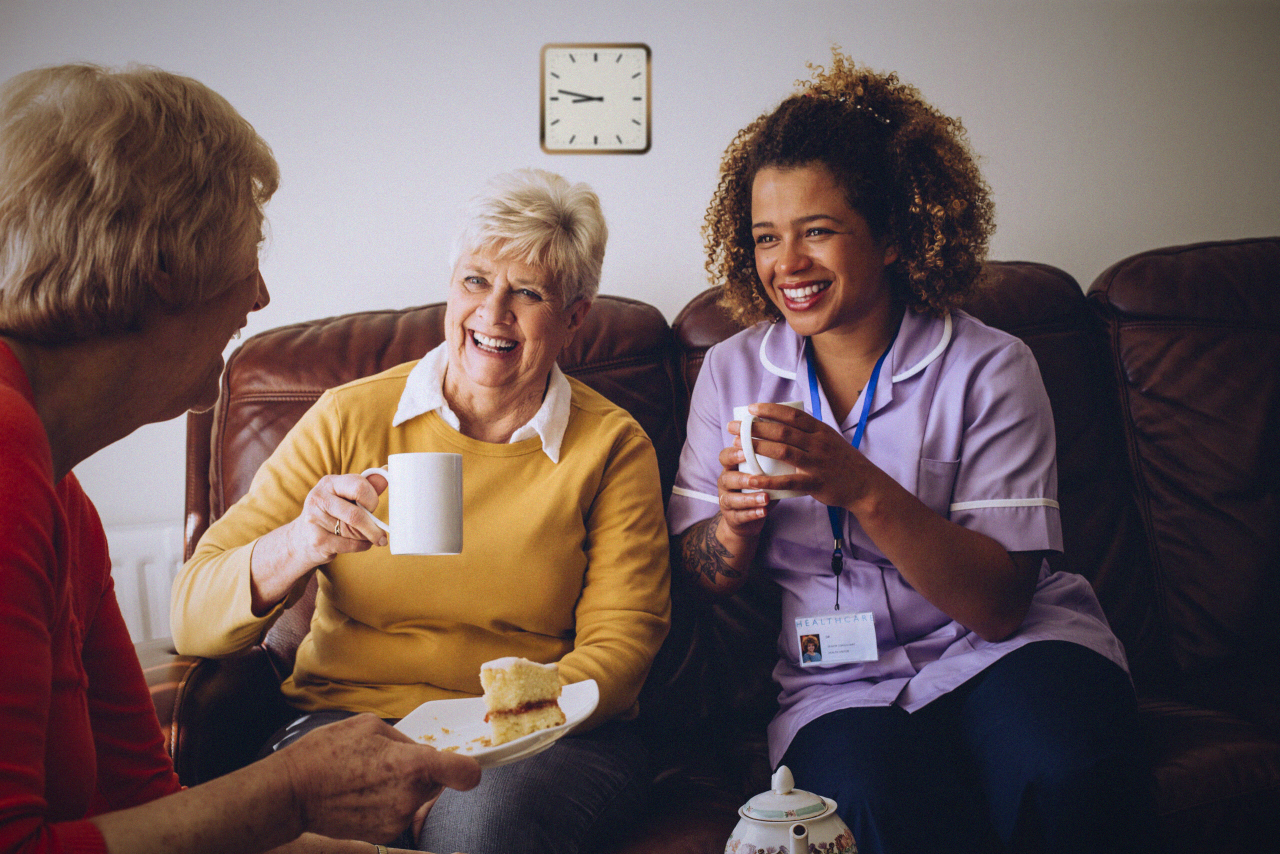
8:47
